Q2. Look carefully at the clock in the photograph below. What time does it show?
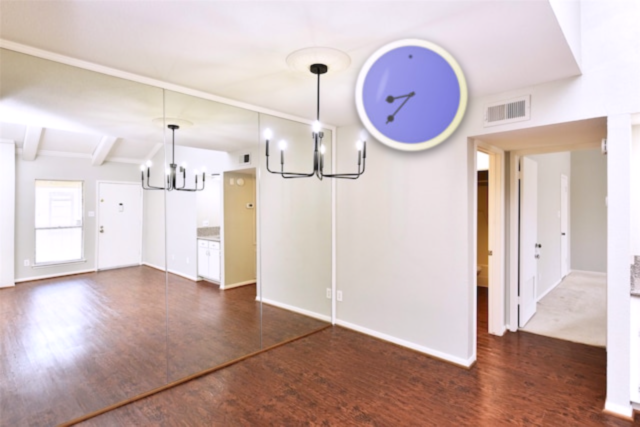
8:37
